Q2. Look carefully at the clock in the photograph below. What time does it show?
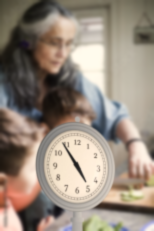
4:54
